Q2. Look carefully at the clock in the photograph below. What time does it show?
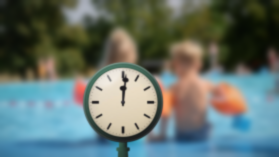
12:01
